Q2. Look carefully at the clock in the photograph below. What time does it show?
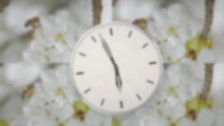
5:57
